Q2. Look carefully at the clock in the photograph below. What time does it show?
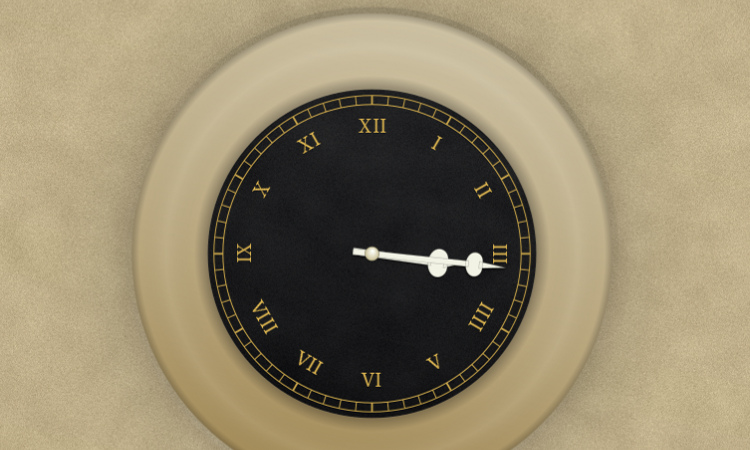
3:16
